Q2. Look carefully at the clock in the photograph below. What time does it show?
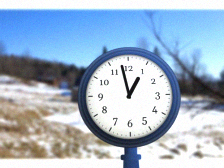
12:58
